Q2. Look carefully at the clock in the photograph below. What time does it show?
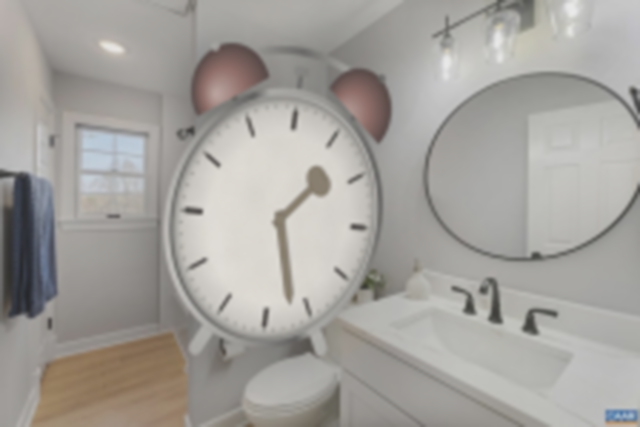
1:27
